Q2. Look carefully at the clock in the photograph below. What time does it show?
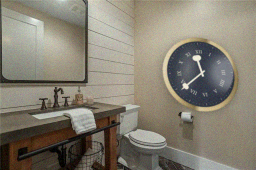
11:39
